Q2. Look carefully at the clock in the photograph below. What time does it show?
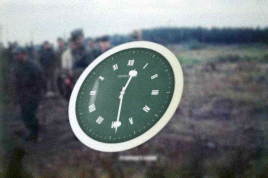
12:29
